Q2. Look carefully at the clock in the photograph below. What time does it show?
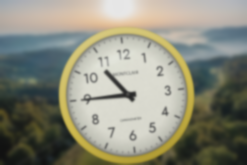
10:45
